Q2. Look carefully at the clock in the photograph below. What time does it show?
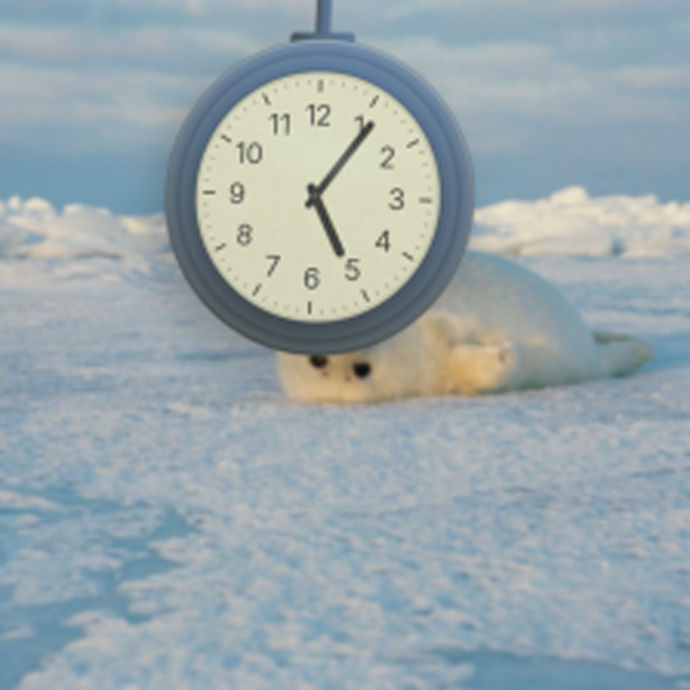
5:06
